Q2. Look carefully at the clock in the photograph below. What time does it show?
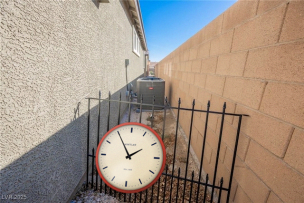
1:55
